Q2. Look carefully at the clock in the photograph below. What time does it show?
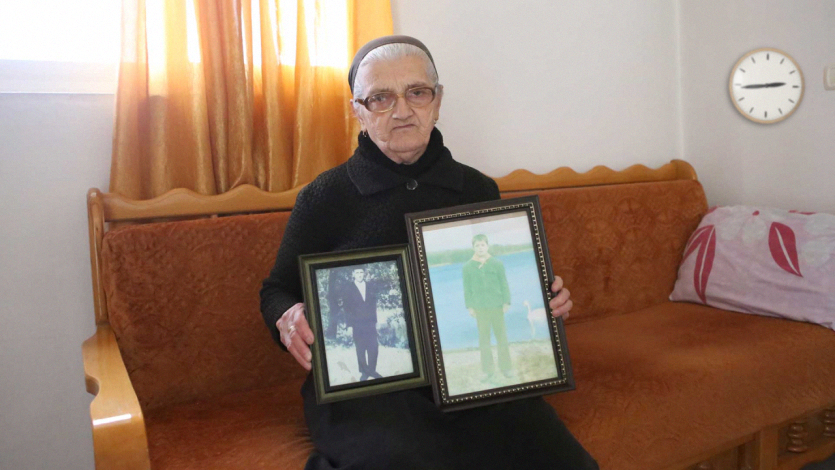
2:44
